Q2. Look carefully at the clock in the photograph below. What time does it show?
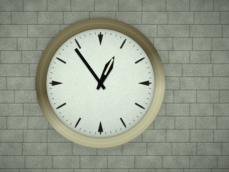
12:54
